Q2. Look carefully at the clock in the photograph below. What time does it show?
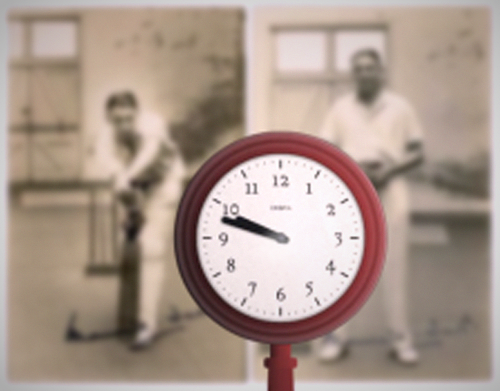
9:48
